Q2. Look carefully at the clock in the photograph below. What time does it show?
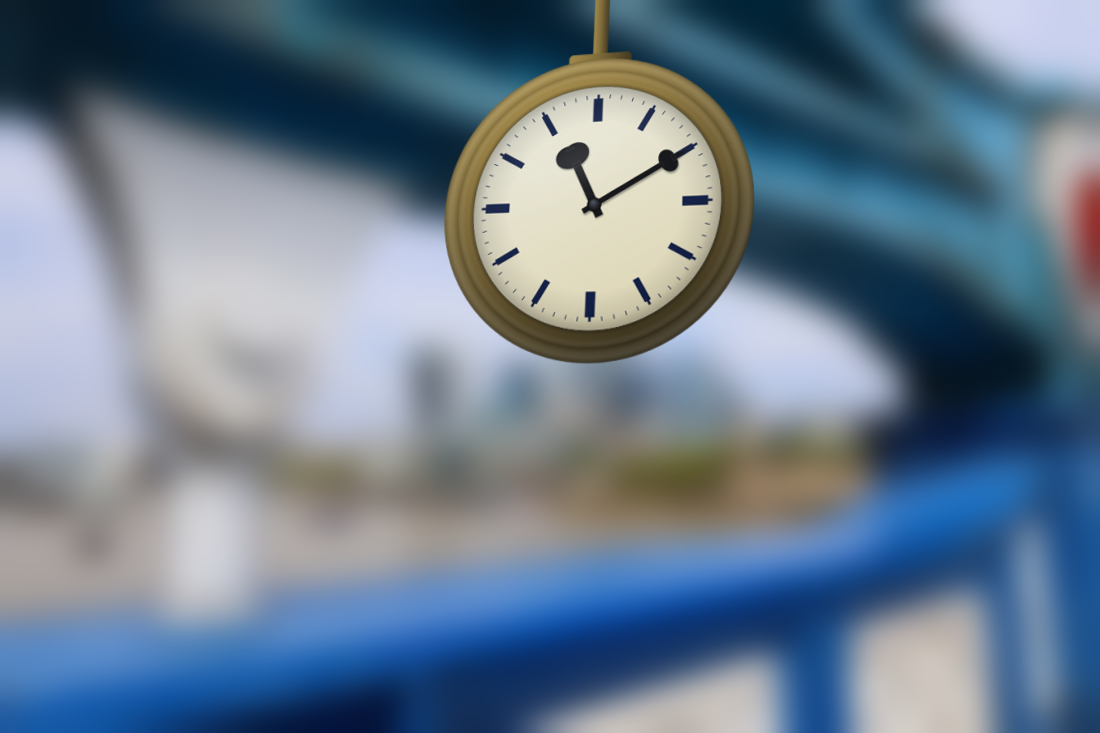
11:10
